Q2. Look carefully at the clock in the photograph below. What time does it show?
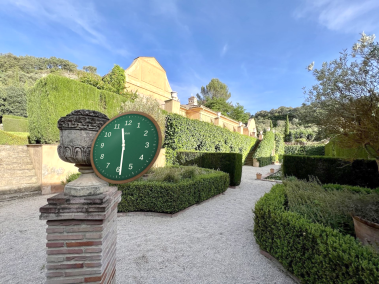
11:29
